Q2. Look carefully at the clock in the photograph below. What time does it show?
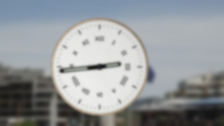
2:44
